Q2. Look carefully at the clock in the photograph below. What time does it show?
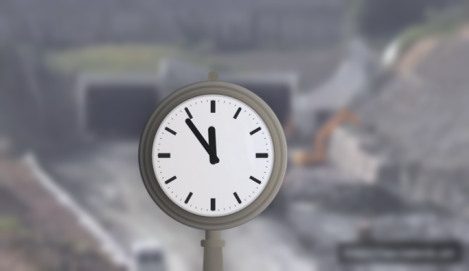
11:54
